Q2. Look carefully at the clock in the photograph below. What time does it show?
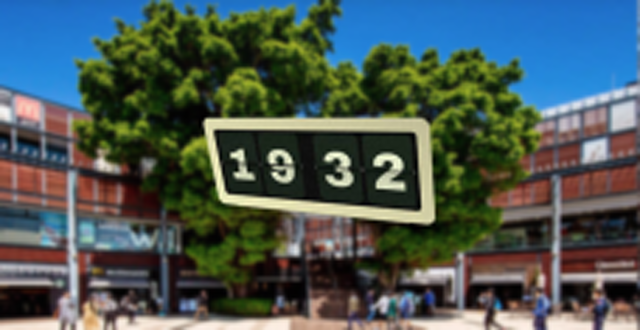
19:32
